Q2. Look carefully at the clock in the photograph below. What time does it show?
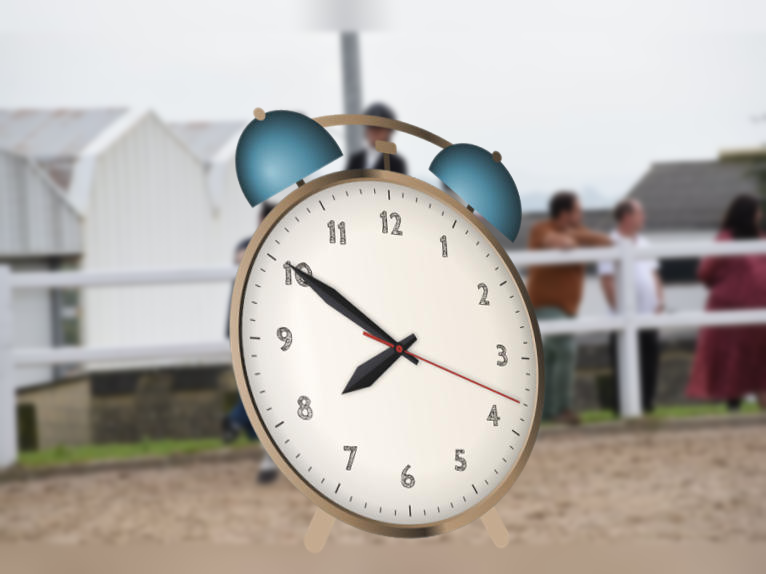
7:50:18
